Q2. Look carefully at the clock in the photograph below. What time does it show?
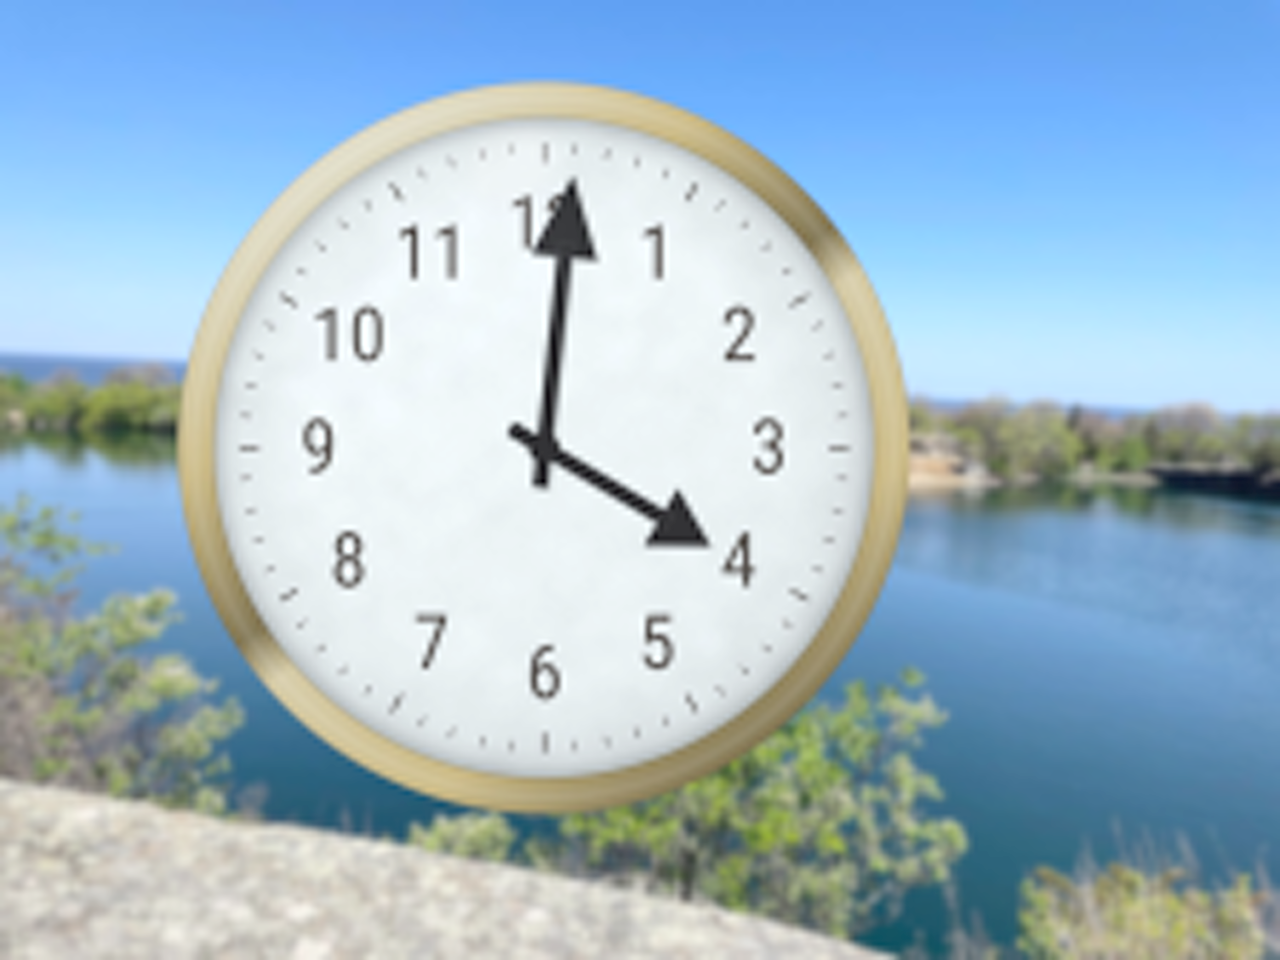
4:01
